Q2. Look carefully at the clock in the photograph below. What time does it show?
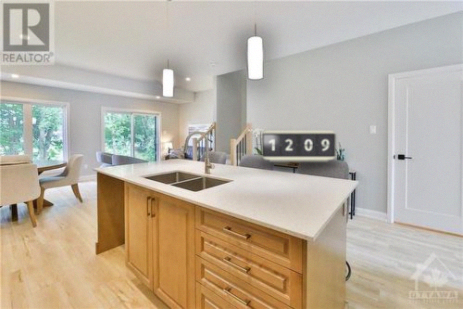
12:09
